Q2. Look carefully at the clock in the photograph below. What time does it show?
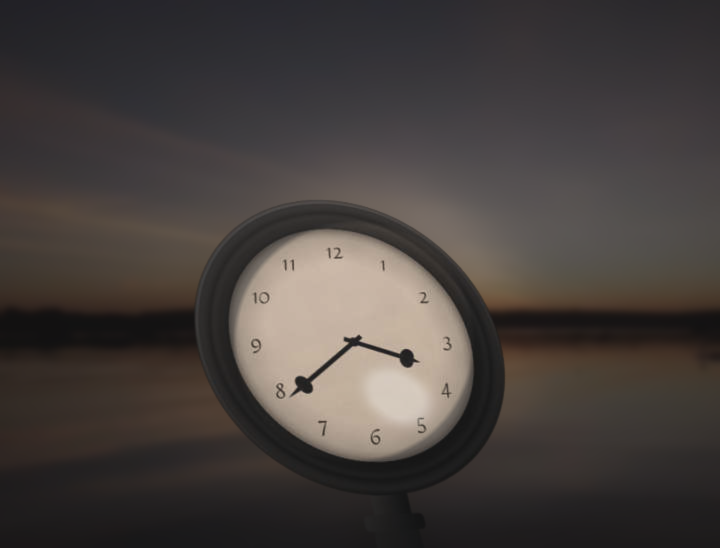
3:39
